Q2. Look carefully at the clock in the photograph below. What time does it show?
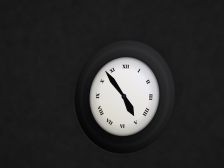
4:53
